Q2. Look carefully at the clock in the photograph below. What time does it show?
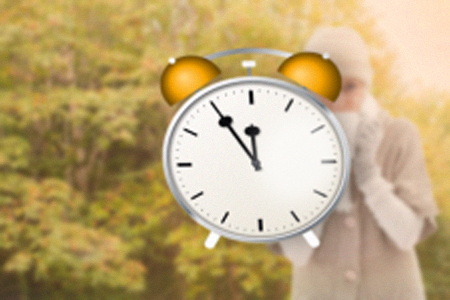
11:55
